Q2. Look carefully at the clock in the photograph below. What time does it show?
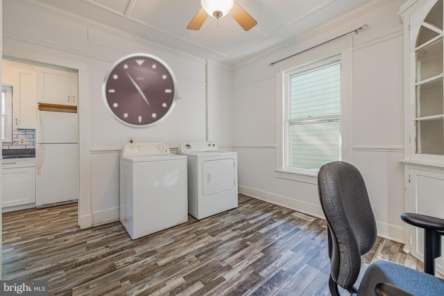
4:54
